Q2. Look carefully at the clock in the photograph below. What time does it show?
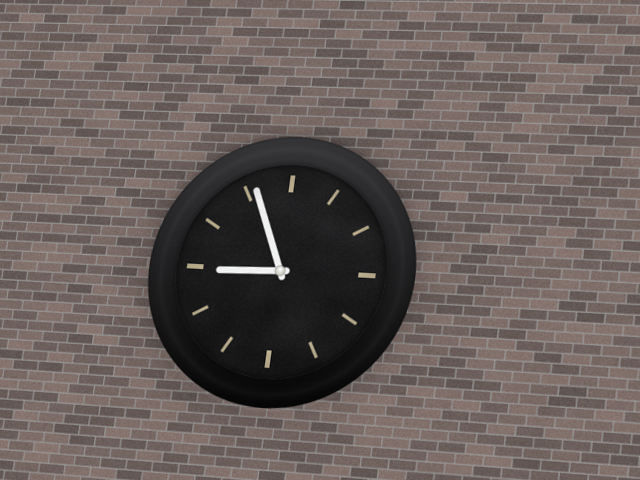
8:56
